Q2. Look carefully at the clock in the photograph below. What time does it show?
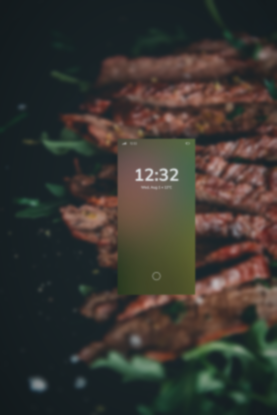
12:32
